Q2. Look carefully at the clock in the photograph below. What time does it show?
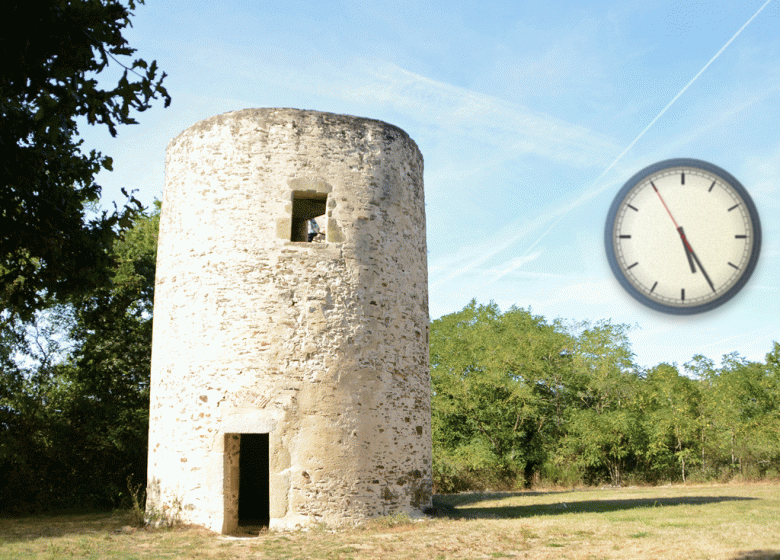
5:24:55
